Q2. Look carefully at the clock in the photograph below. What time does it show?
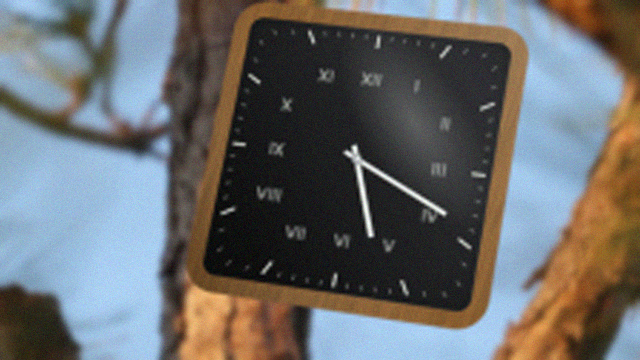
5:19
